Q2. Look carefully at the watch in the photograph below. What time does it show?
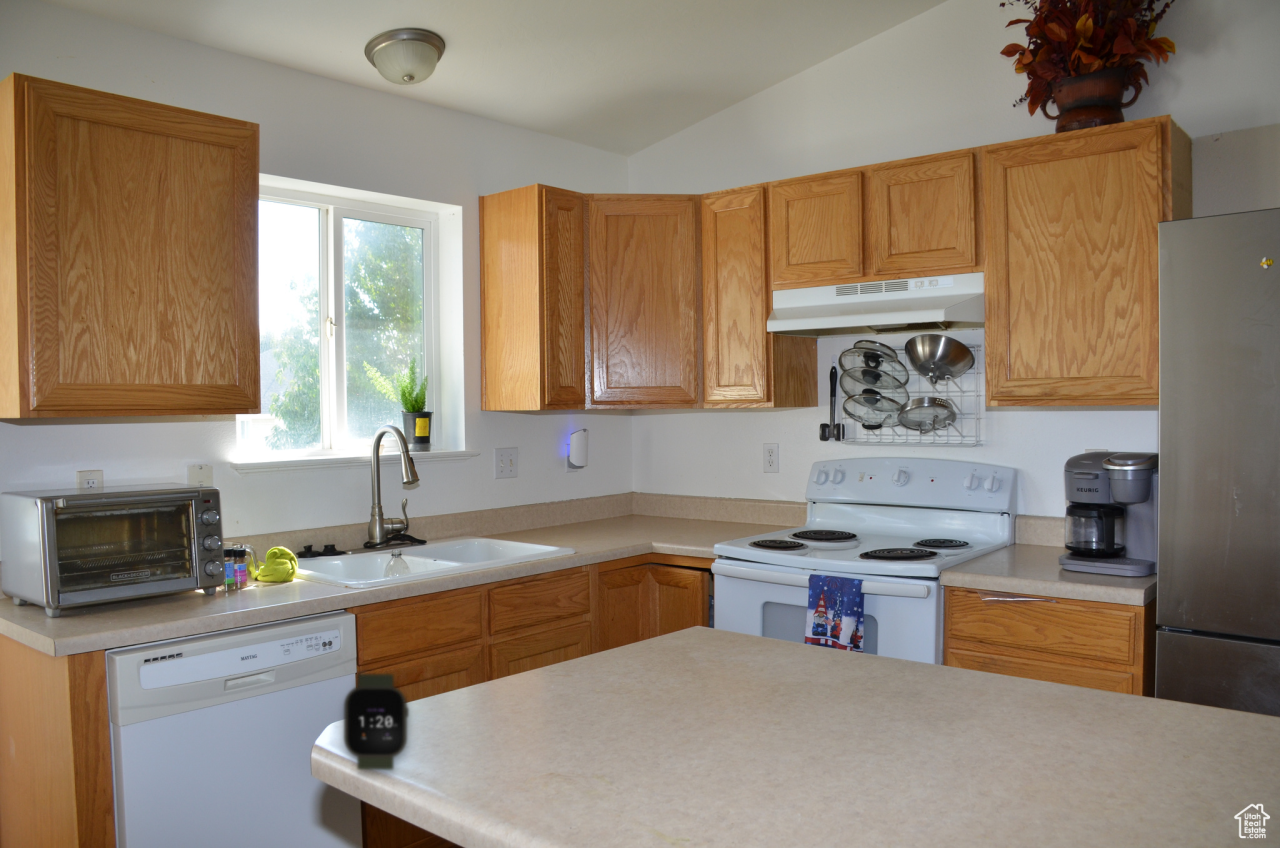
1:20
